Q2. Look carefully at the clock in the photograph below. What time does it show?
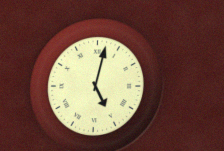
5:02
